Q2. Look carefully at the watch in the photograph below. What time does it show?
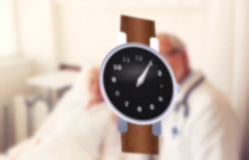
1:05
